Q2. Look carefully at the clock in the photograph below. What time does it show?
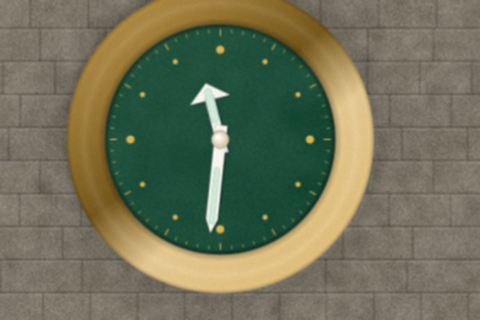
11:31
